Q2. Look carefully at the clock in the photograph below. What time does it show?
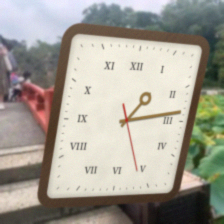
1:13:26
